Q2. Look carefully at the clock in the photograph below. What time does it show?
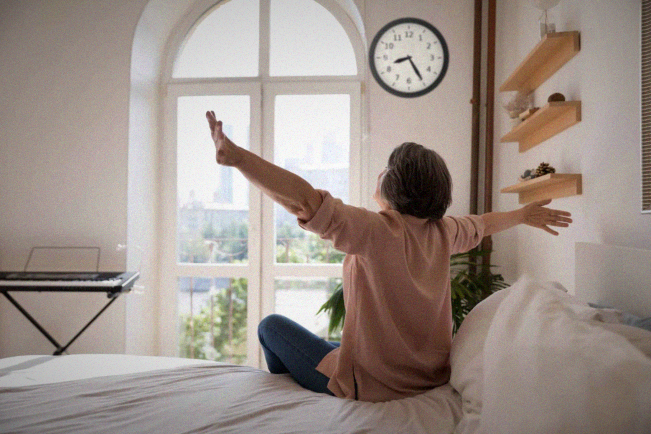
8:25
